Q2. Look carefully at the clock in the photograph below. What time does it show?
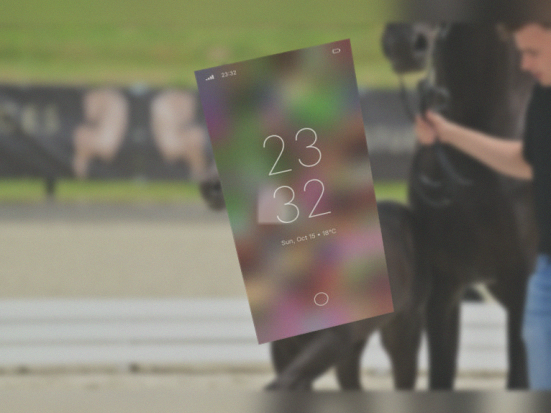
23:32
